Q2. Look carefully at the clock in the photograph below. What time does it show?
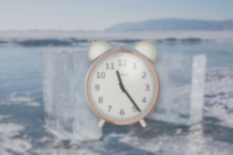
11:24
